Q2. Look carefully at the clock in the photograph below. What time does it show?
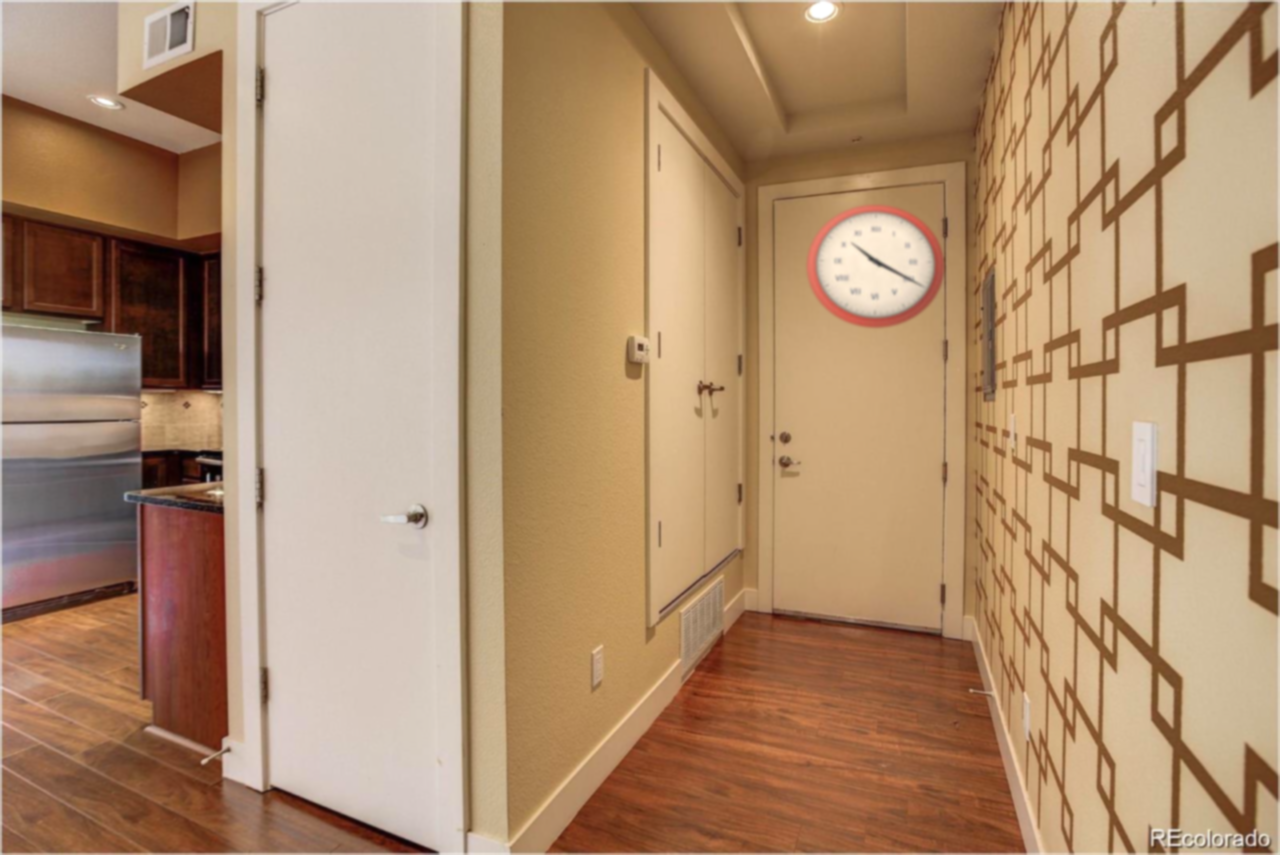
10:20
